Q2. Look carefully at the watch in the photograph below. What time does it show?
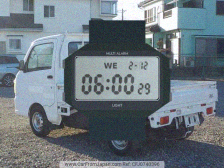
6:00:29
